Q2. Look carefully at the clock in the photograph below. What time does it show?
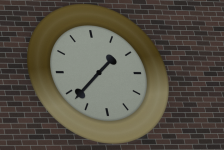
1:38
